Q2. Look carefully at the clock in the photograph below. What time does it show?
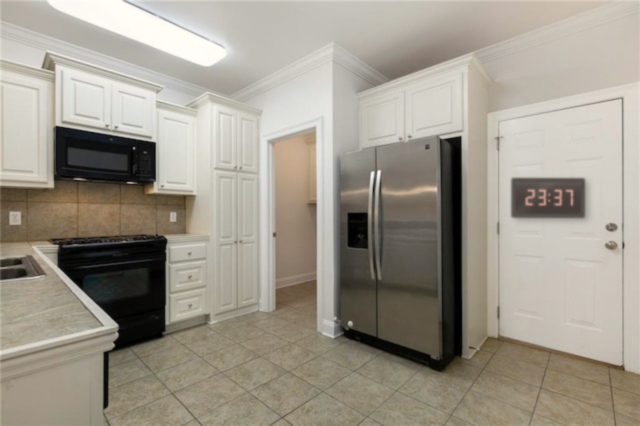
23:37
